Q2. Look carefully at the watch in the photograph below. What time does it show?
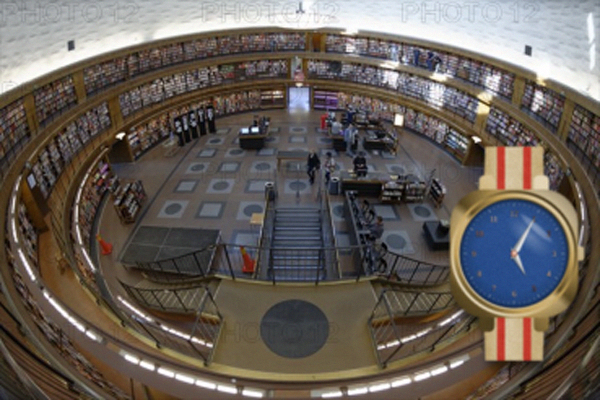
5:05
